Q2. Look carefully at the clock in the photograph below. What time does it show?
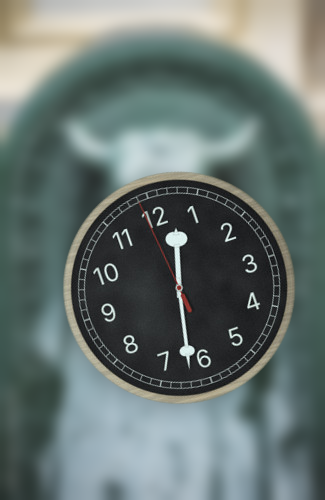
12:31:59
